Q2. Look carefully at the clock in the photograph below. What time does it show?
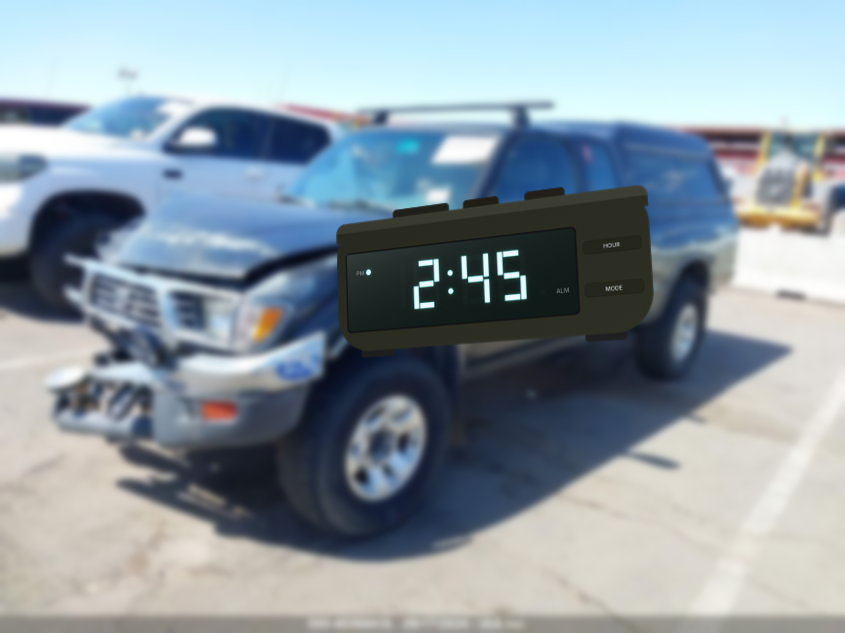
2:45
